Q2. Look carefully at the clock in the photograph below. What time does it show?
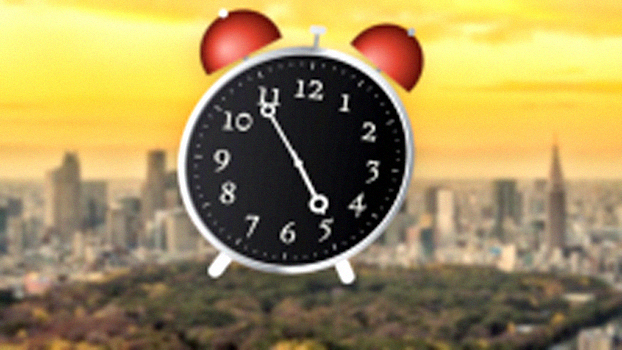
4:54
